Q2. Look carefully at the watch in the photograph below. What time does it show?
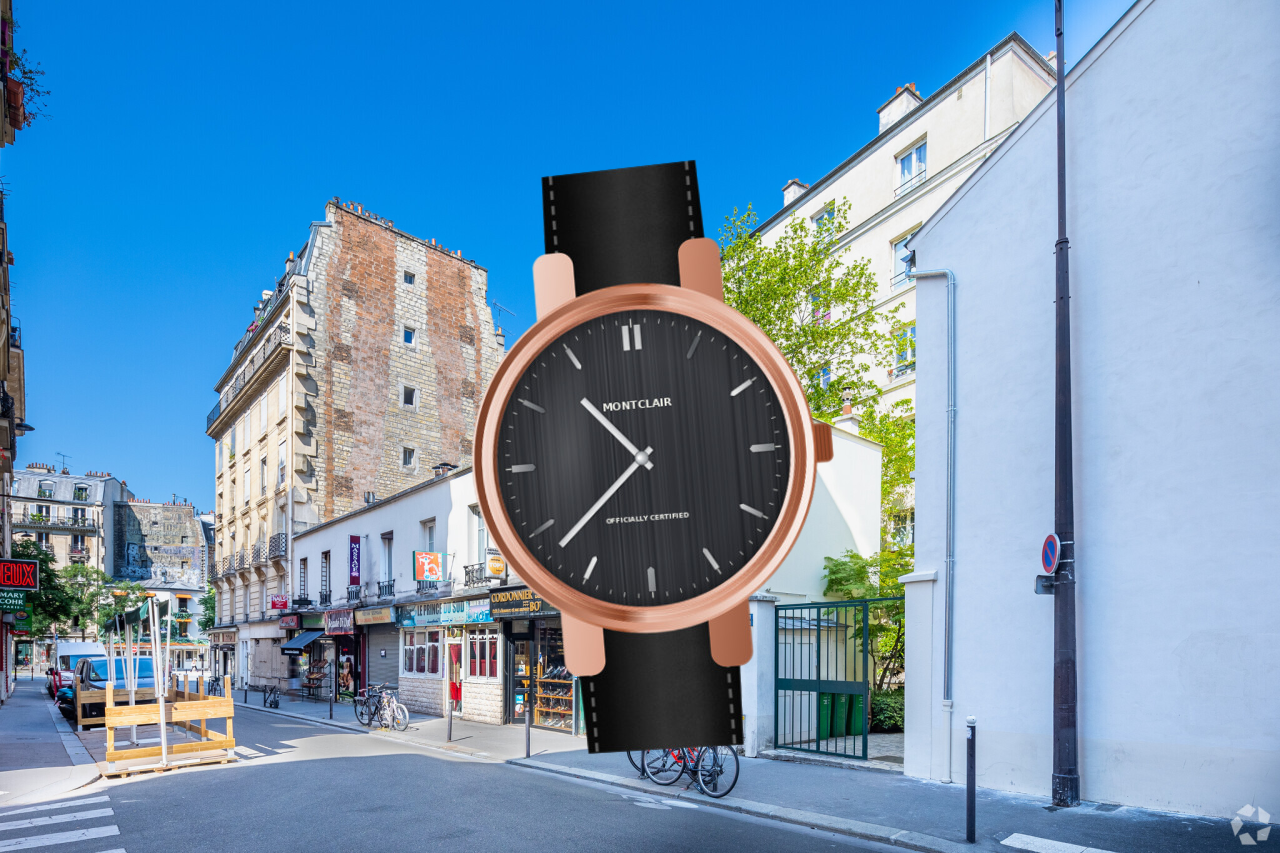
10:38
